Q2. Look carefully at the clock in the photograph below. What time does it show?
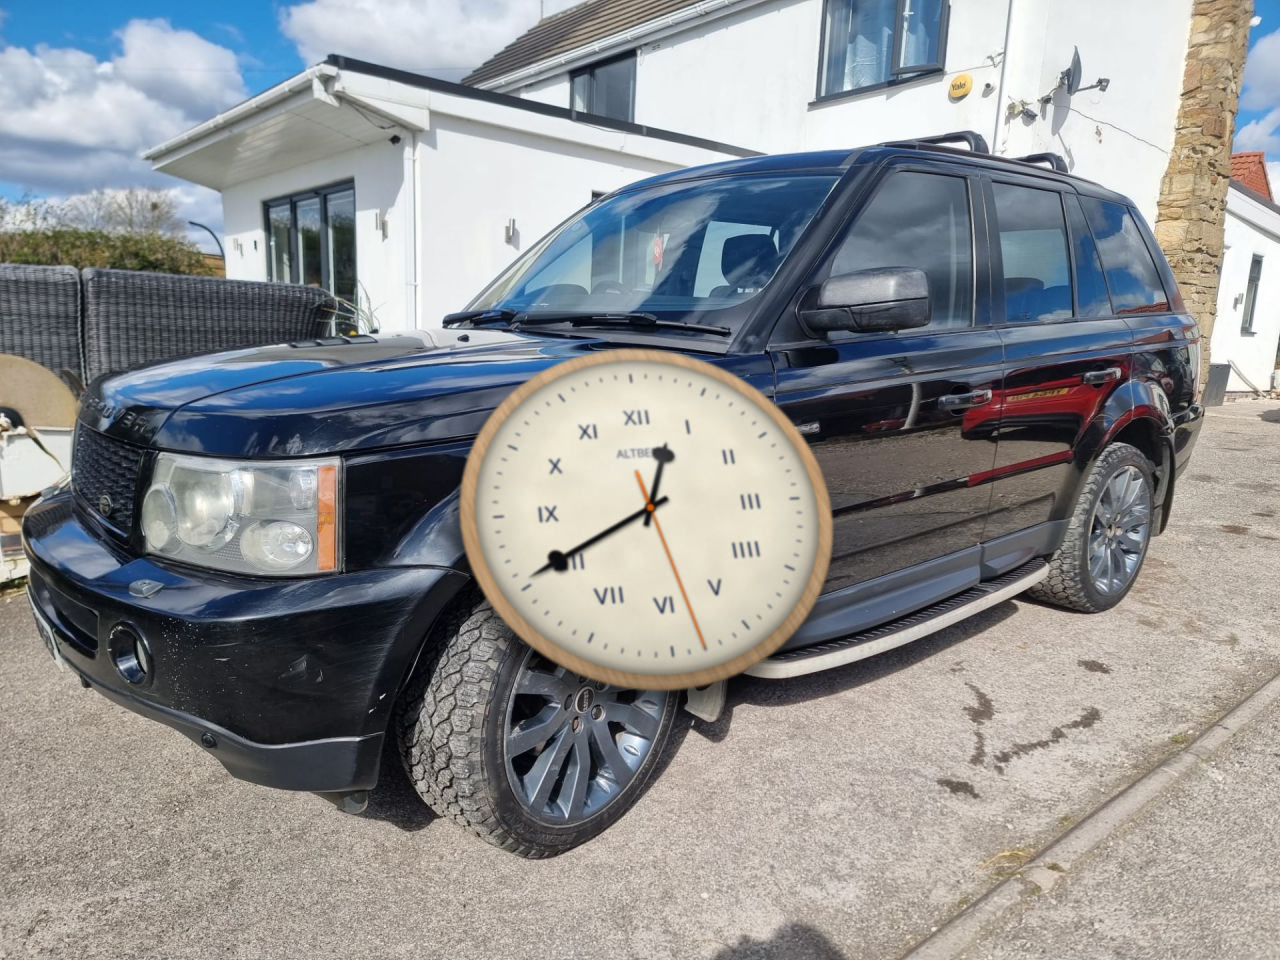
12:40:28
